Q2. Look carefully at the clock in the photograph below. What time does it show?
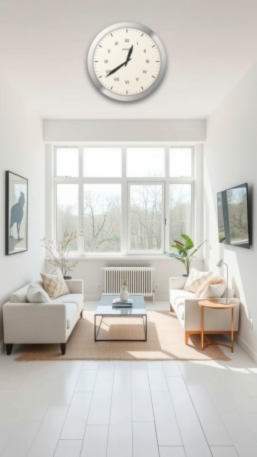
12:39
